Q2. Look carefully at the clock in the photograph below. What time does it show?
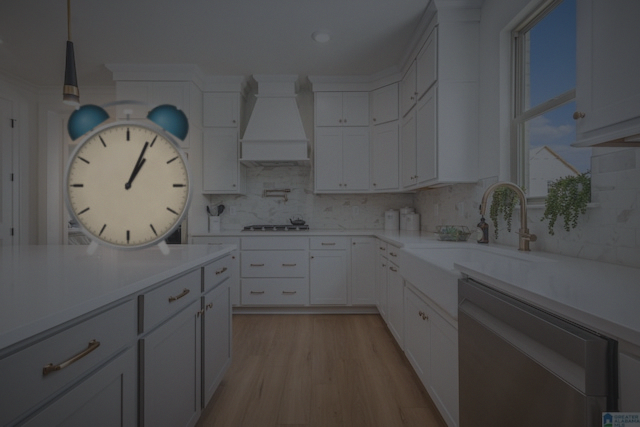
1:04
